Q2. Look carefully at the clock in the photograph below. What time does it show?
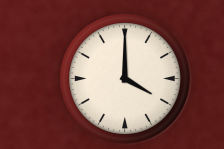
4:00
